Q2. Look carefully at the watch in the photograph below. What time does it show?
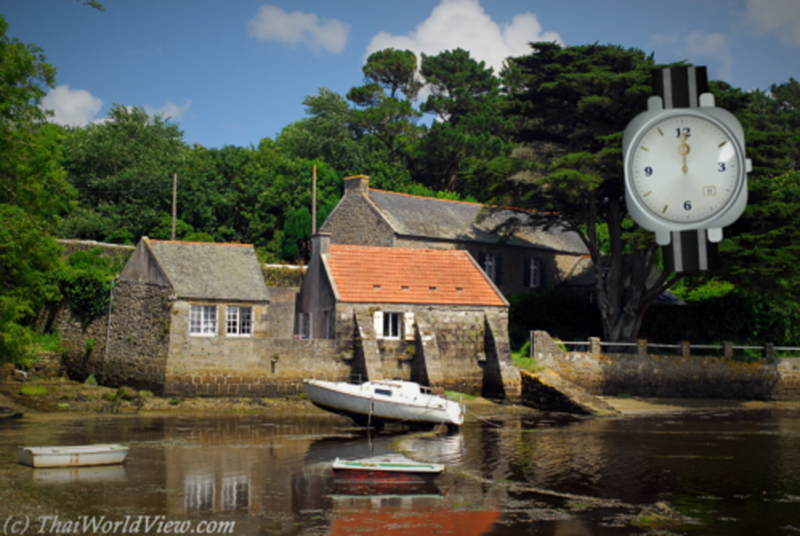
12:00
